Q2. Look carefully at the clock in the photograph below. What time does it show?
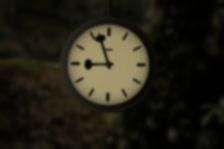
8:57
